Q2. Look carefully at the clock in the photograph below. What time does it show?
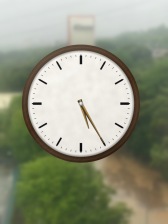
5:25
